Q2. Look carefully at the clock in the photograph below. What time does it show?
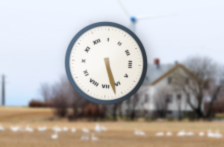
6:32
